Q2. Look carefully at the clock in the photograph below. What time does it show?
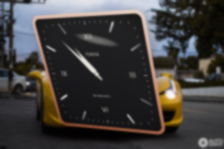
10:53
